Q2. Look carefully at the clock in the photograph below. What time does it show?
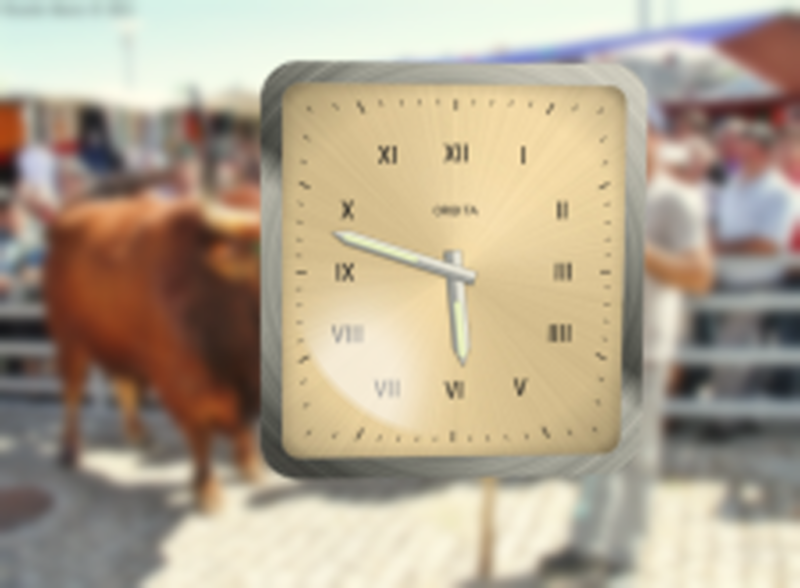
5:48
